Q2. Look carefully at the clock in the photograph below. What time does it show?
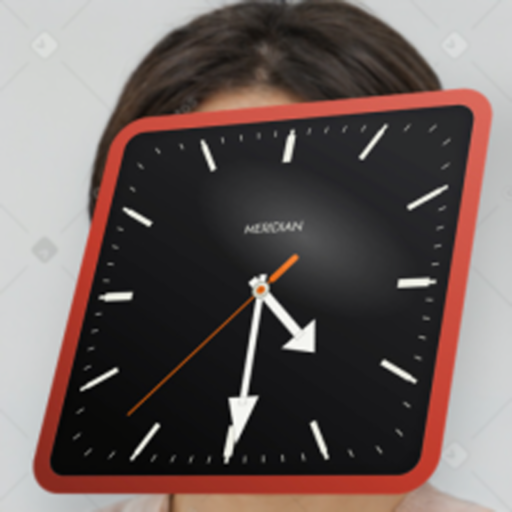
4:29:37
